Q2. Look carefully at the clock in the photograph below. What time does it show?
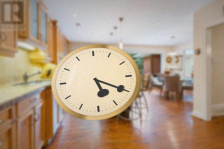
5:20
